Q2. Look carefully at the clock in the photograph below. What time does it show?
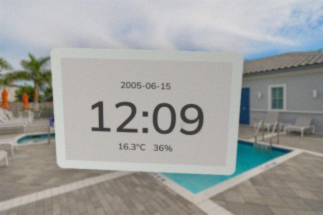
12:09
